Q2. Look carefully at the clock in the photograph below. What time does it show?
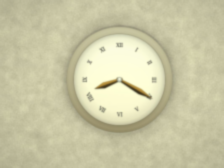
8:20
